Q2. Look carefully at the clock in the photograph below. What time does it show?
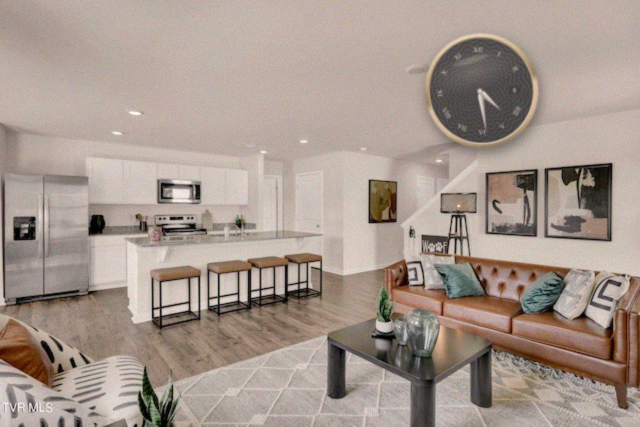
4:29
